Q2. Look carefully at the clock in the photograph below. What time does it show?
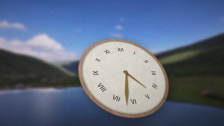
4:32
